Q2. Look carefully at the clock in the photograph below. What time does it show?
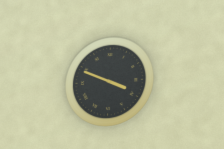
3:49
